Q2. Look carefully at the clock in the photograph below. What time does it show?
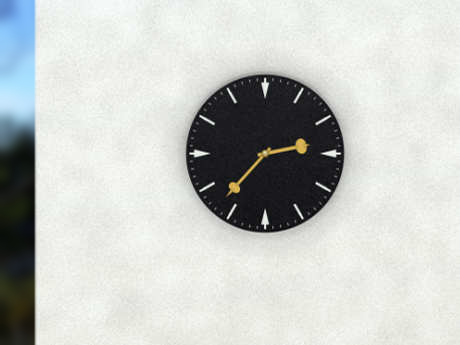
2:37
